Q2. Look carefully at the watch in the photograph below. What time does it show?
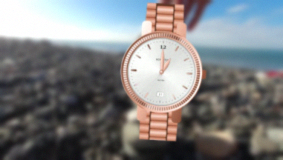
1:00
